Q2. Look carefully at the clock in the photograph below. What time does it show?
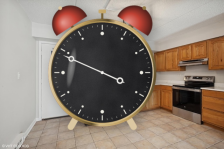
3:49
